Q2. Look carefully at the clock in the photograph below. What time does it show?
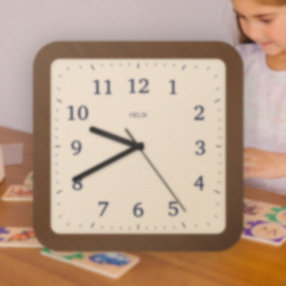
9:40:24
